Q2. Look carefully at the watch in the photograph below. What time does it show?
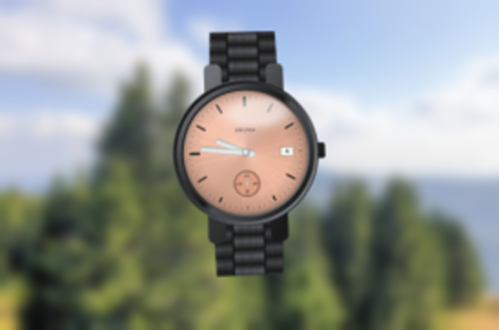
9:46
